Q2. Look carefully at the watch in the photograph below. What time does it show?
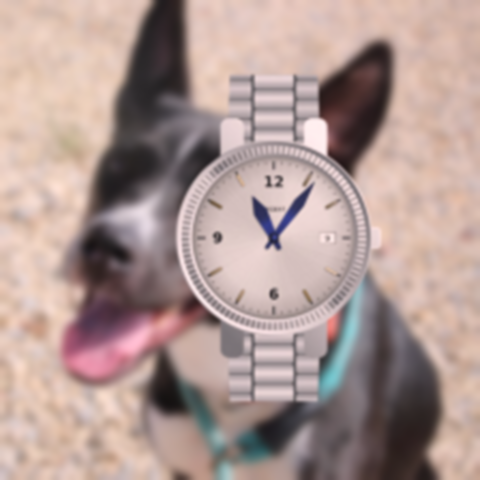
11:06
